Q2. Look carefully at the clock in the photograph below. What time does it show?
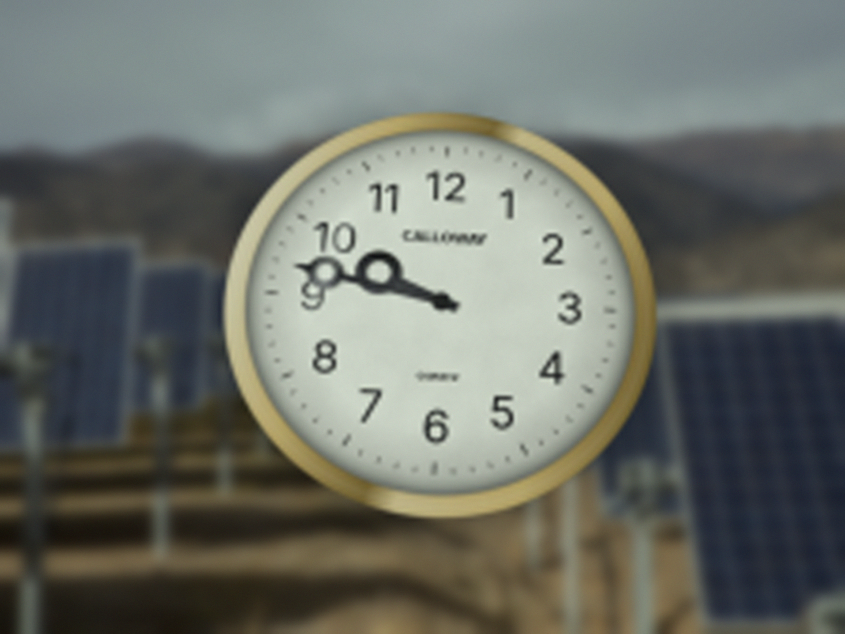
9:47
